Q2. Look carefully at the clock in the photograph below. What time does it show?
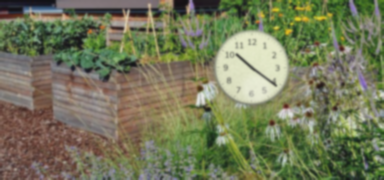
10:21
